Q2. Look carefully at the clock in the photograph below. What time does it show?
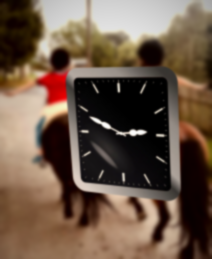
2:49
